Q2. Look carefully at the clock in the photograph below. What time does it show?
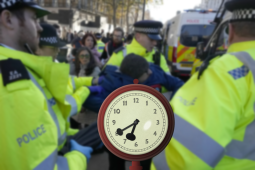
6:40
